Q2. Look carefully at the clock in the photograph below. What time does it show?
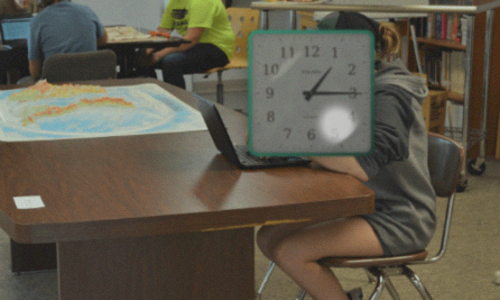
1:15
